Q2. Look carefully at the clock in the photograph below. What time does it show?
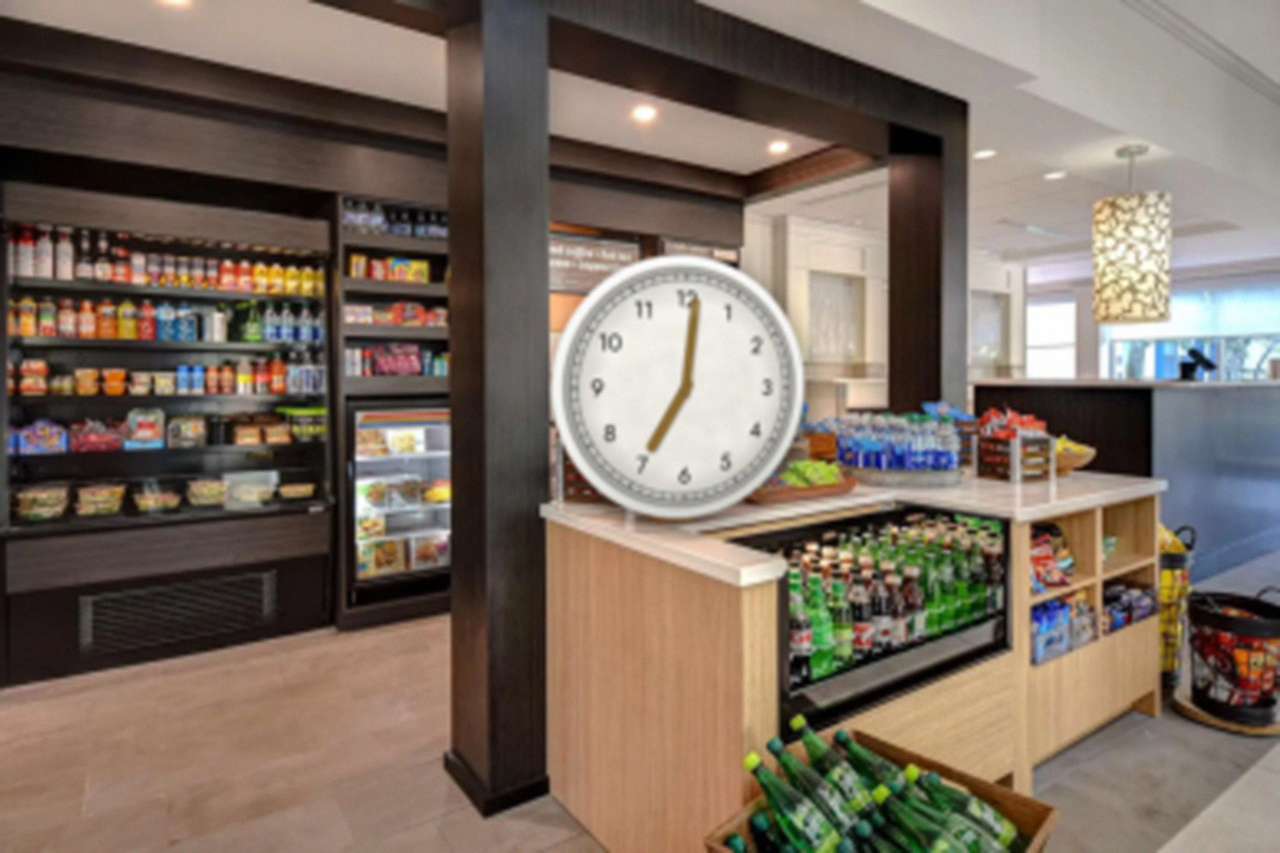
7:01
